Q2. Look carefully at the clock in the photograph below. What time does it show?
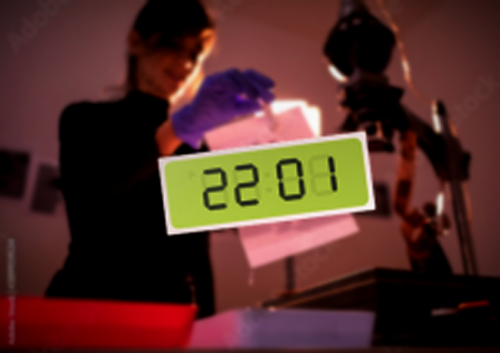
22:01
